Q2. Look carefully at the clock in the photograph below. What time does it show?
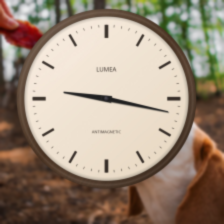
9:17
